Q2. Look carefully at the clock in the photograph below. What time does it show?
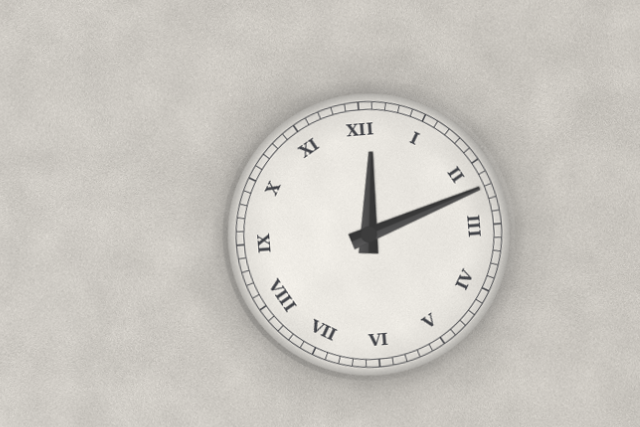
12:12
